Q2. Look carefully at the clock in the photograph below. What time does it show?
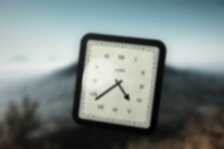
4:38
